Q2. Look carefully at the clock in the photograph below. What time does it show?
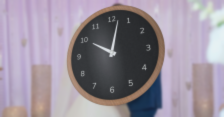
10:02
